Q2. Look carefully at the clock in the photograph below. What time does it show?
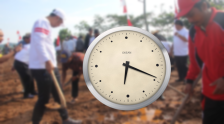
6:19
